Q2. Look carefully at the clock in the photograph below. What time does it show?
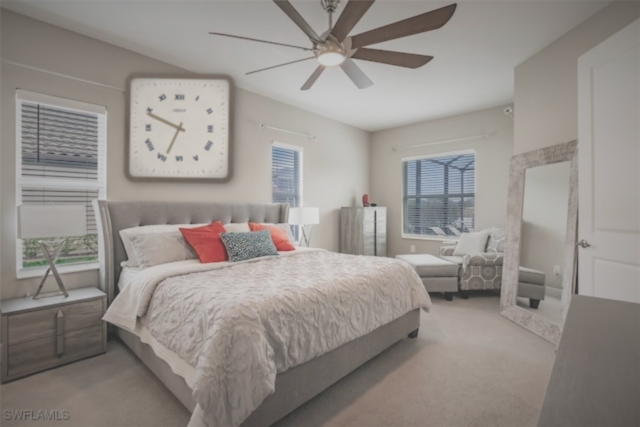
6:49
